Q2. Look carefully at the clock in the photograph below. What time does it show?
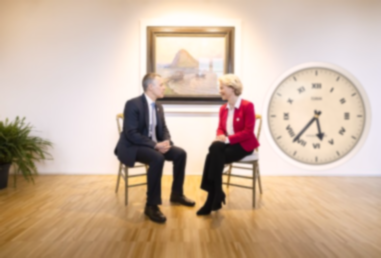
5:37
